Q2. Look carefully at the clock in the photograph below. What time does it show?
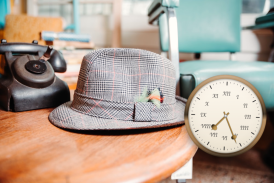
7:26
